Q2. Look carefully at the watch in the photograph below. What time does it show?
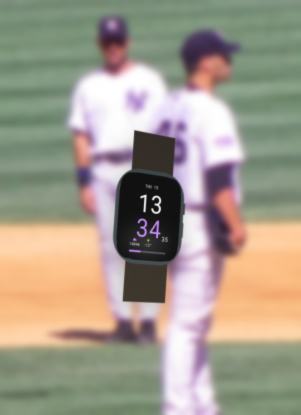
13:34
